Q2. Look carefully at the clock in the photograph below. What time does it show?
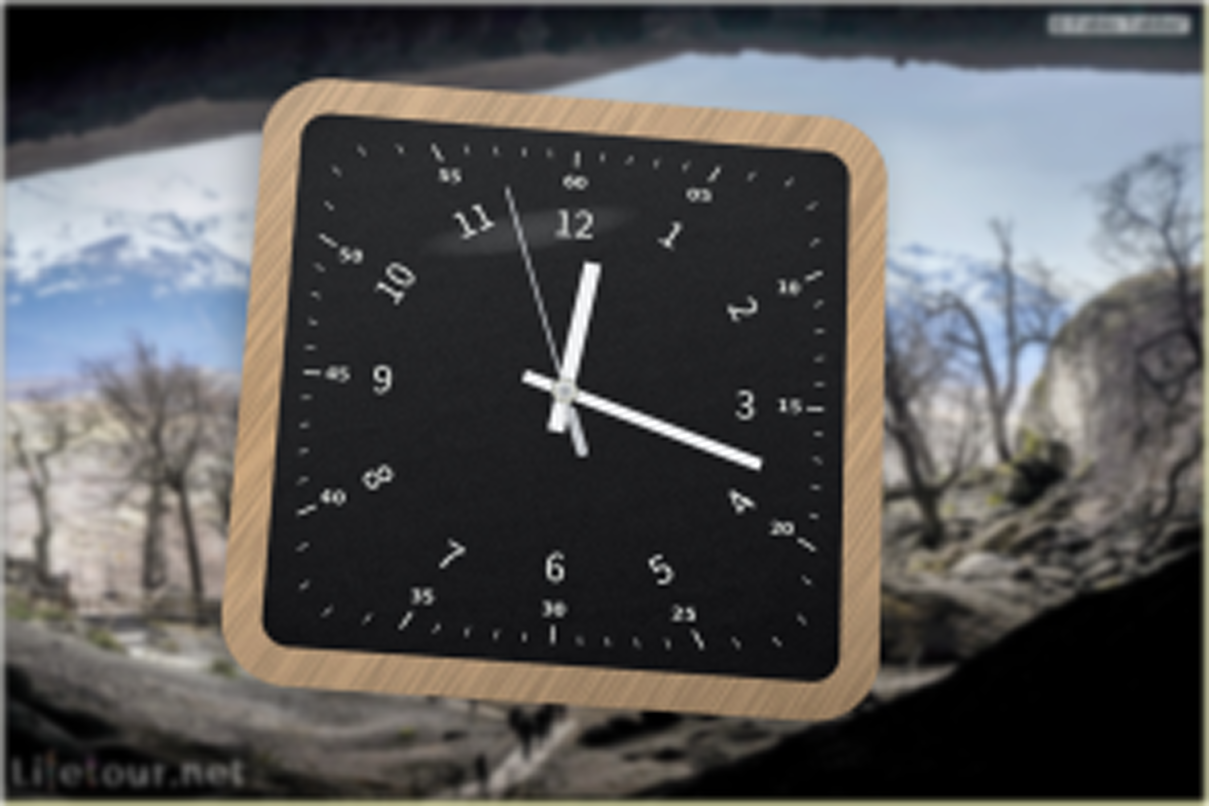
12:17:57
